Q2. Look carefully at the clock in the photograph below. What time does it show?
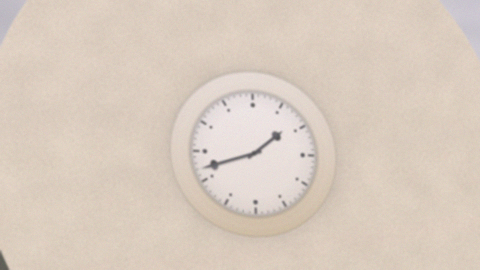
1:42
